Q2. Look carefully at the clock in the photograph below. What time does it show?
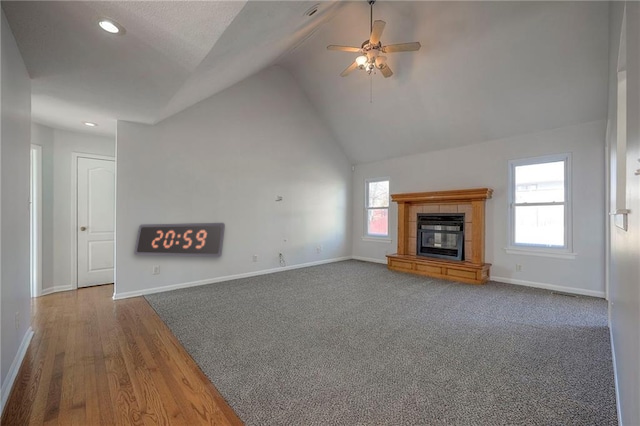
20:59
